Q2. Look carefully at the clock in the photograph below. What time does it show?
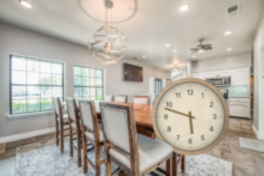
5:48
